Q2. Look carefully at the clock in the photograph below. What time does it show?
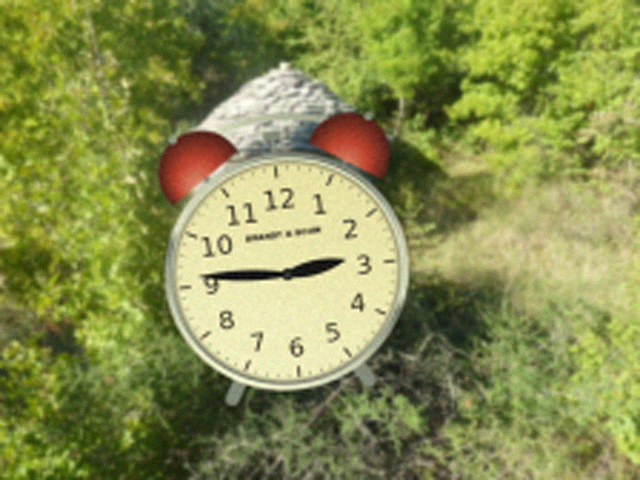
2:46
